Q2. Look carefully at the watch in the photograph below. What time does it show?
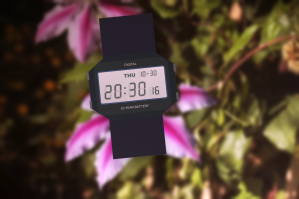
20:30:16
